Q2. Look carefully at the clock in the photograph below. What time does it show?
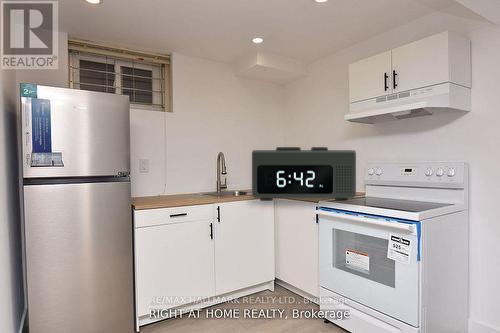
6:42
